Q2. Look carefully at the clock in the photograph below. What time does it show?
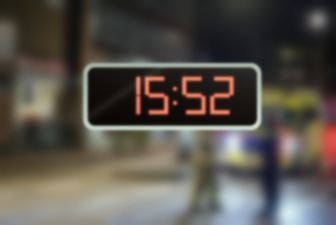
15:52
